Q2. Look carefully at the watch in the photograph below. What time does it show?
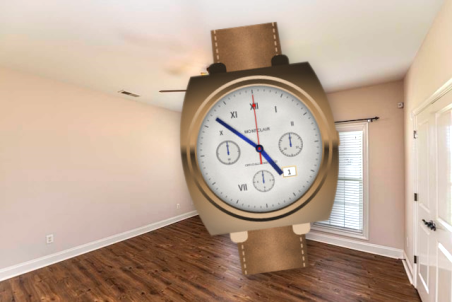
4:52
